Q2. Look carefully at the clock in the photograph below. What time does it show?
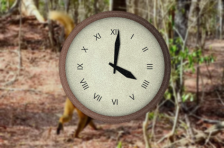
4:01
